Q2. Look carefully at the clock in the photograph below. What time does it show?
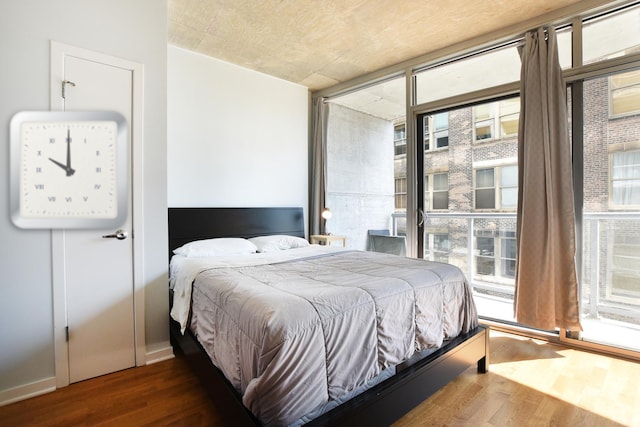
10:00
